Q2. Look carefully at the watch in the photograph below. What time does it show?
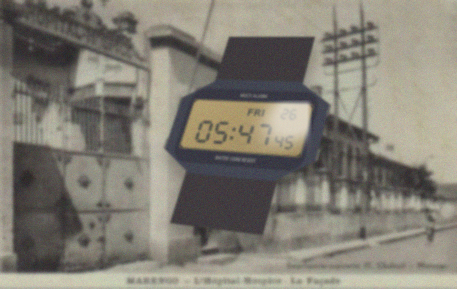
5:47:45
